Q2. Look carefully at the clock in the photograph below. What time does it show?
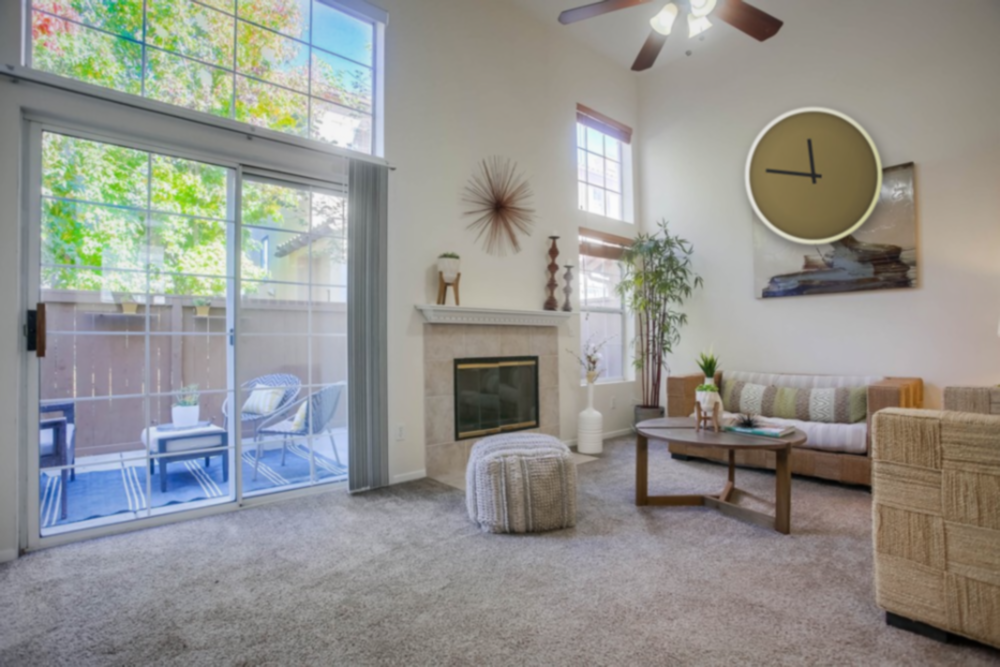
11:46
